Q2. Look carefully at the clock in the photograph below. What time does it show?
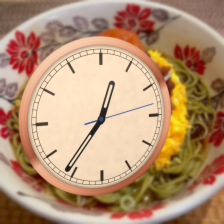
12:36:13
